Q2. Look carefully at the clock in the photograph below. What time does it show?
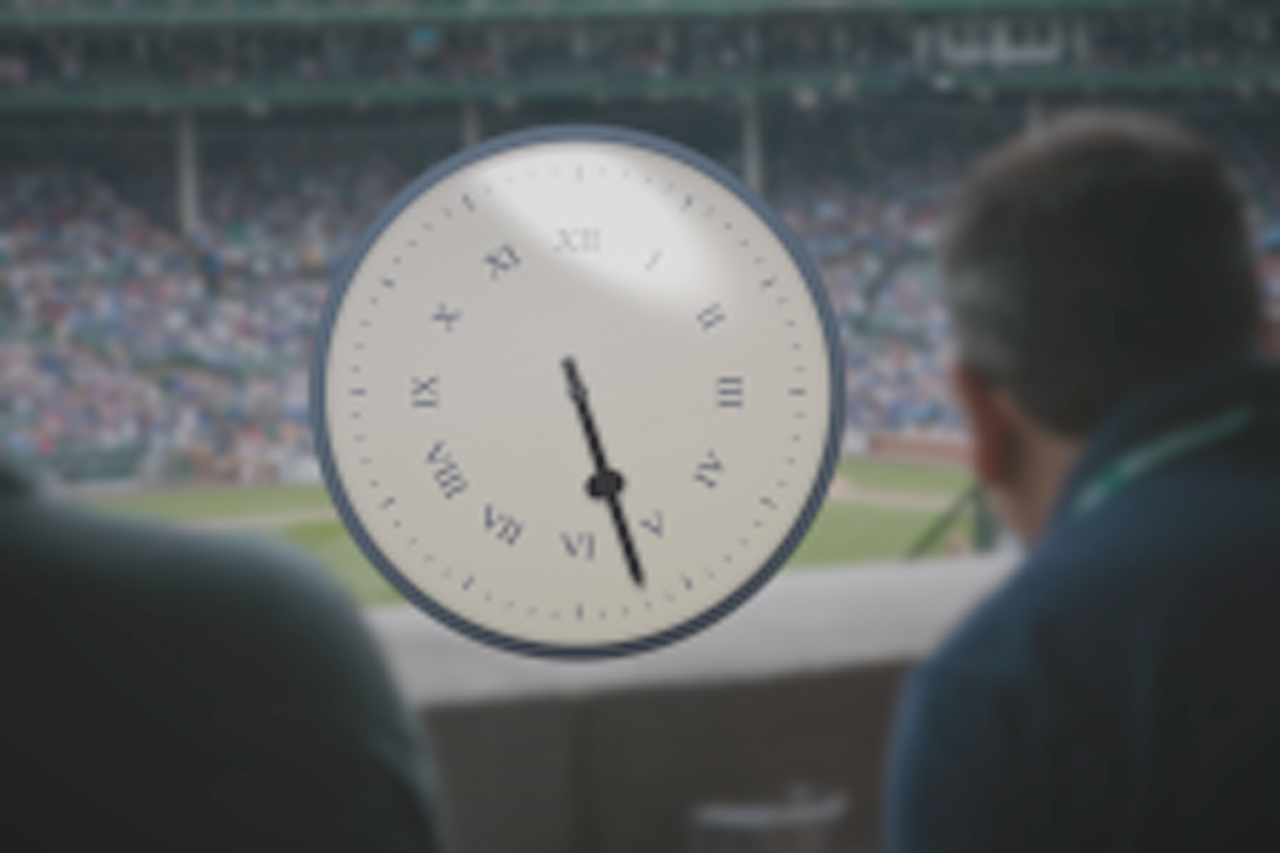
5:27
